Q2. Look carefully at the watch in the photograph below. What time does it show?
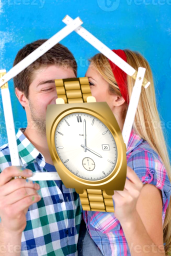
4:02
